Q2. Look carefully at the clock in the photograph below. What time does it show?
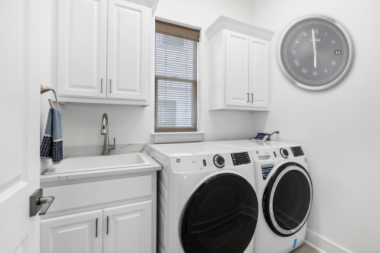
5:59
